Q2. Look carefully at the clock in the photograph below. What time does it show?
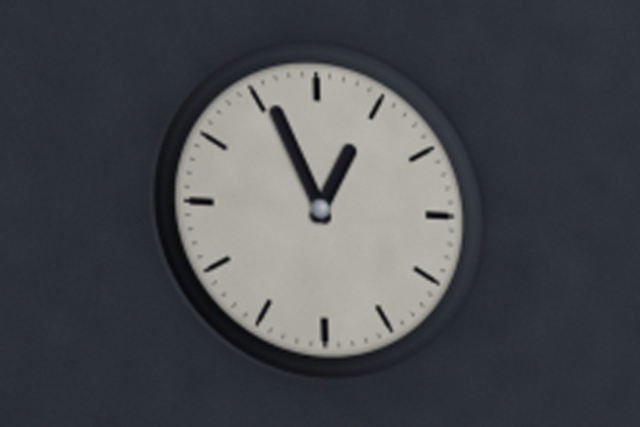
12:56
